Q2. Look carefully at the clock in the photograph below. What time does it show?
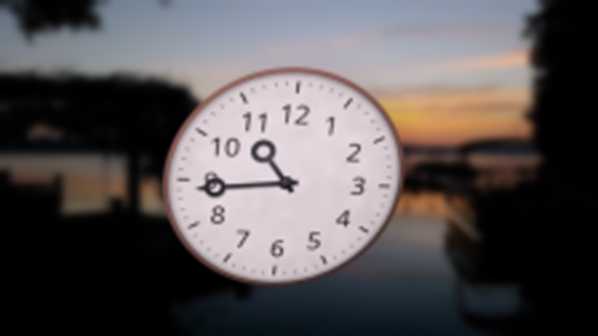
10:44
